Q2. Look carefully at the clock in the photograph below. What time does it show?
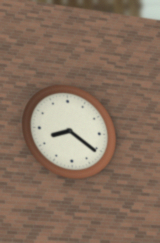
8:21
